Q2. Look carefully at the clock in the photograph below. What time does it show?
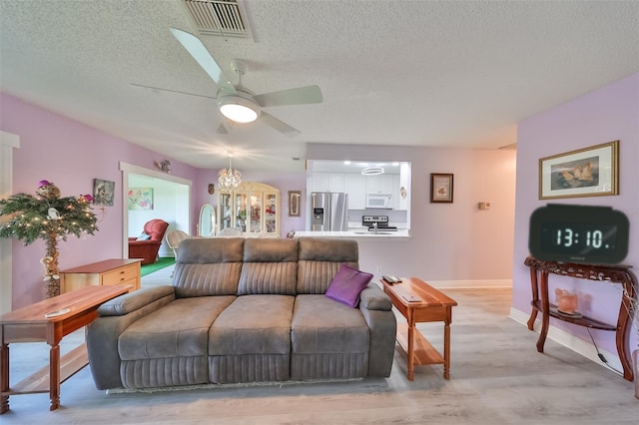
13:10
